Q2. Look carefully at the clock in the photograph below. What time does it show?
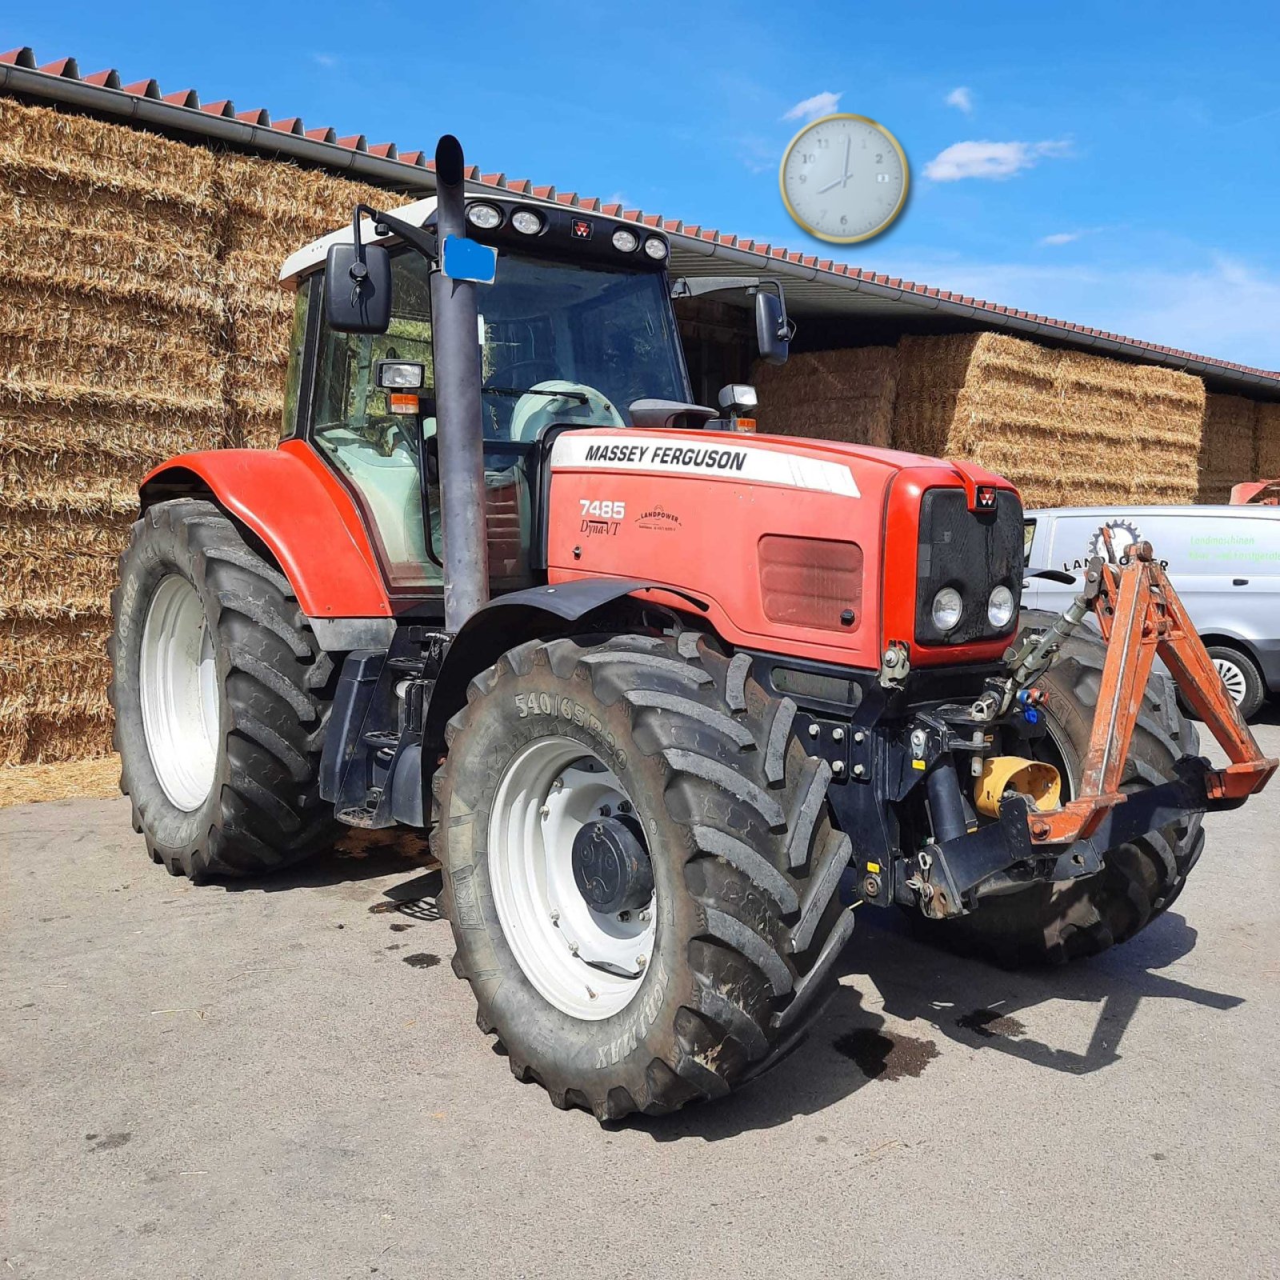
8:01
